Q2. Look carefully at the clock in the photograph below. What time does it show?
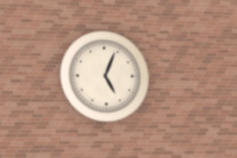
5:04
